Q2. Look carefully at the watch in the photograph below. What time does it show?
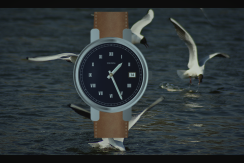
1:26
